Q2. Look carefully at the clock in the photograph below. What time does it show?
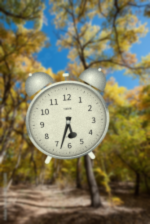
5:33
